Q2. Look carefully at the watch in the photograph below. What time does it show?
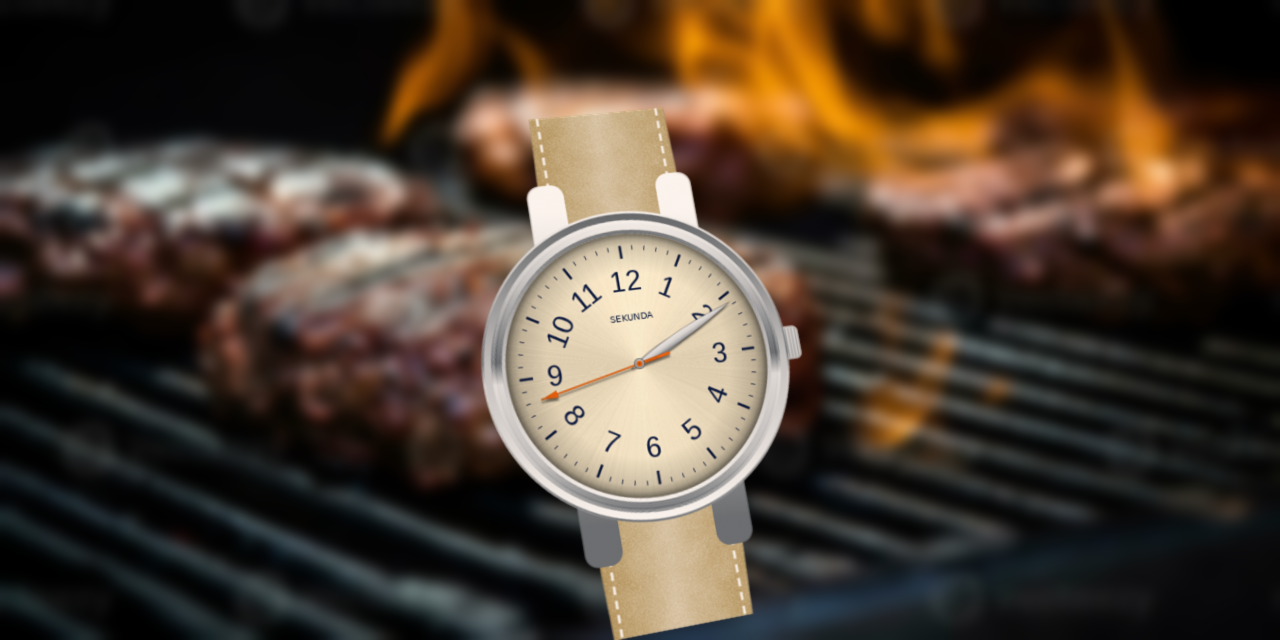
2:10:43
